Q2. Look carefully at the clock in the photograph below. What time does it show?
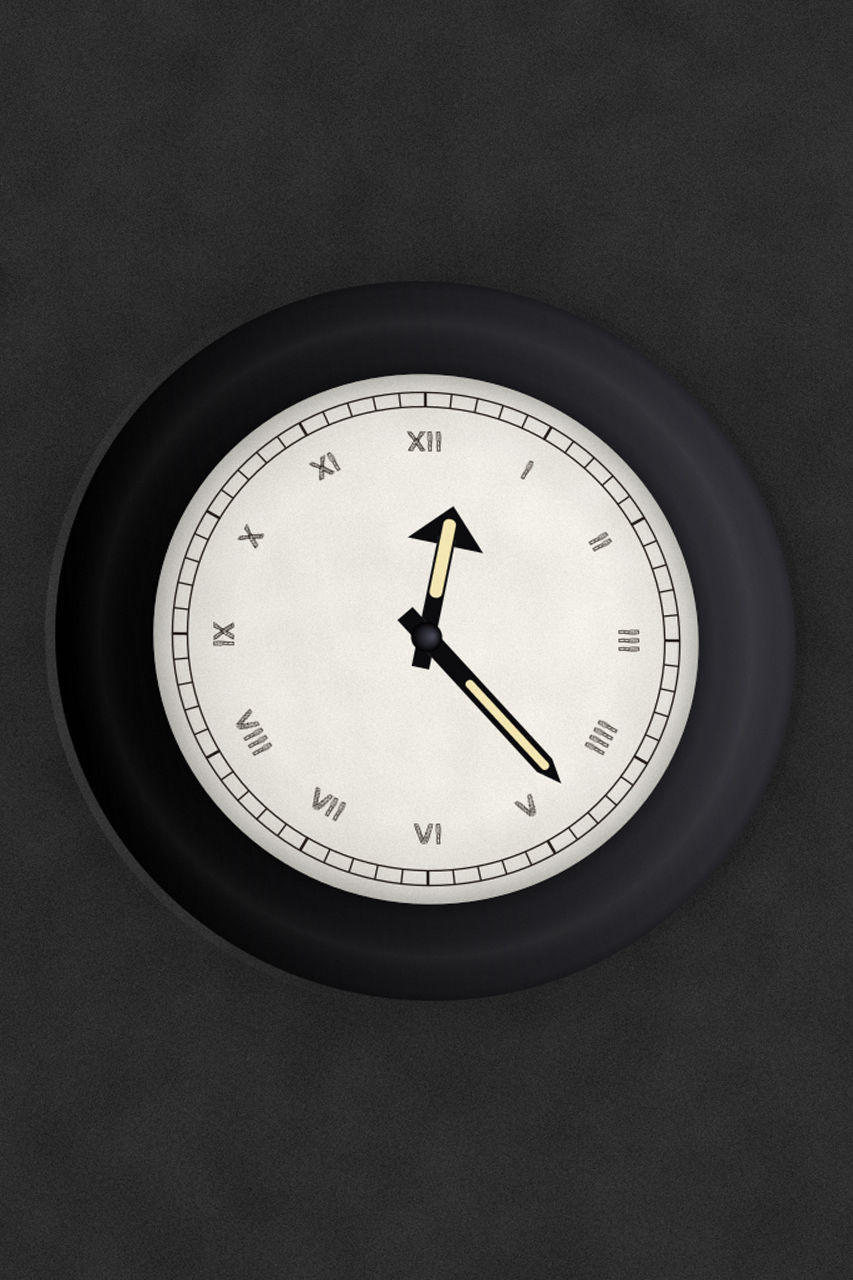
12:23
